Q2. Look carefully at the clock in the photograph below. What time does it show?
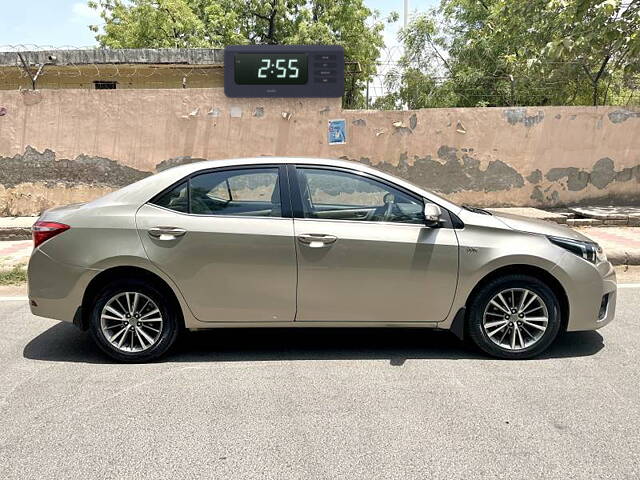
2:55
